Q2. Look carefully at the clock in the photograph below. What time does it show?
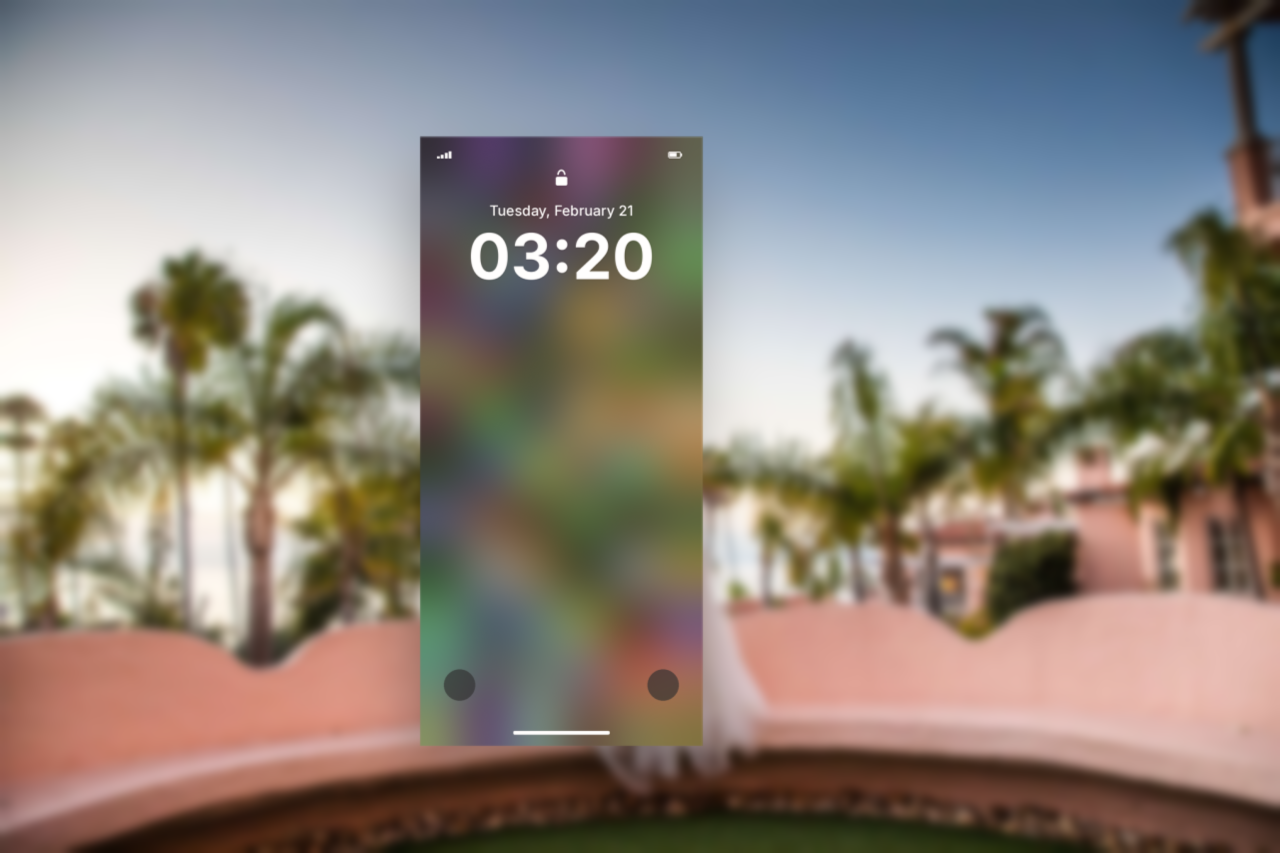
3:20
